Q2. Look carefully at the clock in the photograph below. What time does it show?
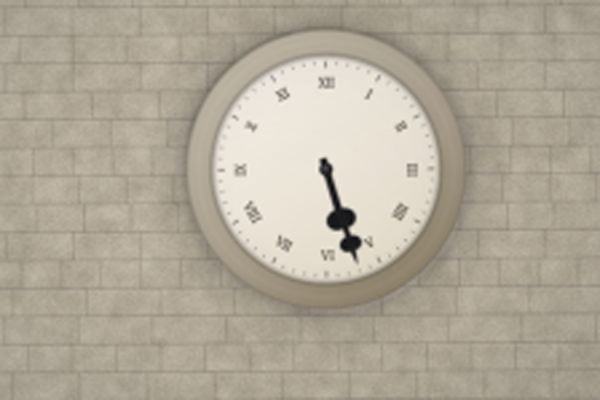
5:27
